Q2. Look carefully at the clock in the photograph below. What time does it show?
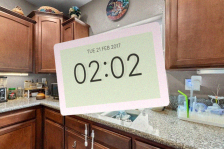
2:02
